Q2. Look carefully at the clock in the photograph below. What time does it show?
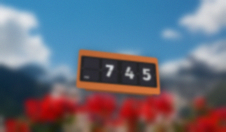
7:45
